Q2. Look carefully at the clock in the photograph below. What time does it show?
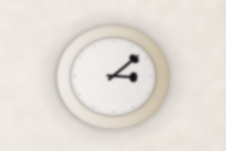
3:08
